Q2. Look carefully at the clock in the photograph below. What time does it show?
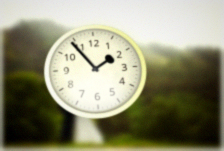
1:54
